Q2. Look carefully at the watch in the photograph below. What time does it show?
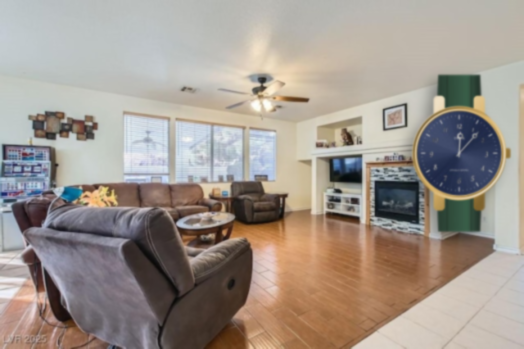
12:07
